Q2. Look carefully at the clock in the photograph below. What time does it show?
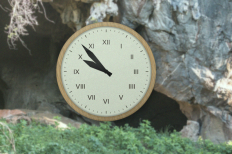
9:53
